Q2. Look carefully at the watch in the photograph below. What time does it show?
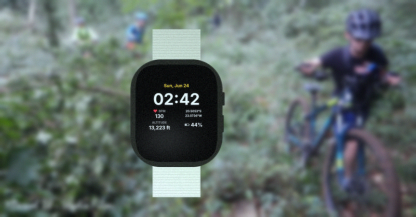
2:42
